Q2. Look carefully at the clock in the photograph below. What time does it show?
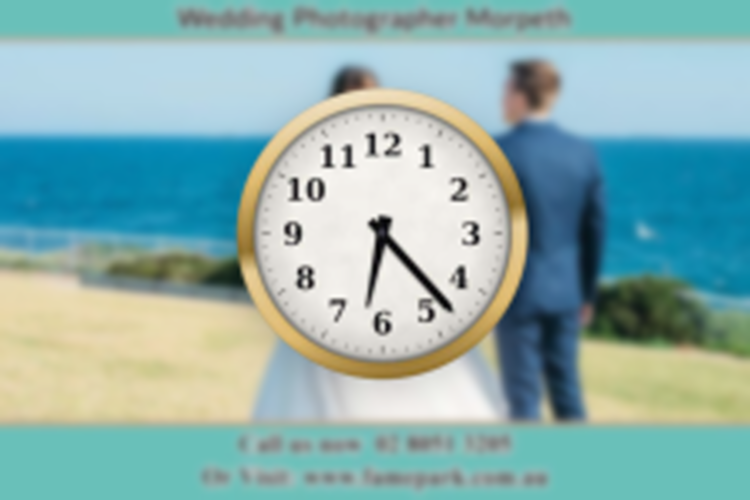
6:23
